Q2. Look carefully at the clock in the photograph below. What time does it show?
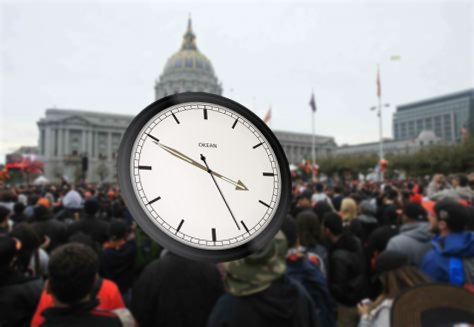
3:49:26
